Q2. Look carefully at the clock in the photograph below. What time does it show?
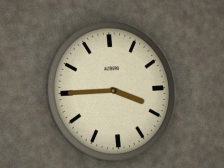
3:45
